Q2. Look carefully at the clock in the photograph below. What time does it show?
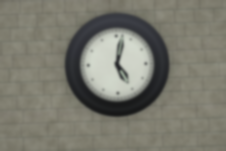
5:02
